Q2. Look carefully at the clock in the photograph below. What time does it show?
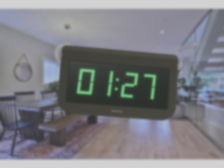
1:27
